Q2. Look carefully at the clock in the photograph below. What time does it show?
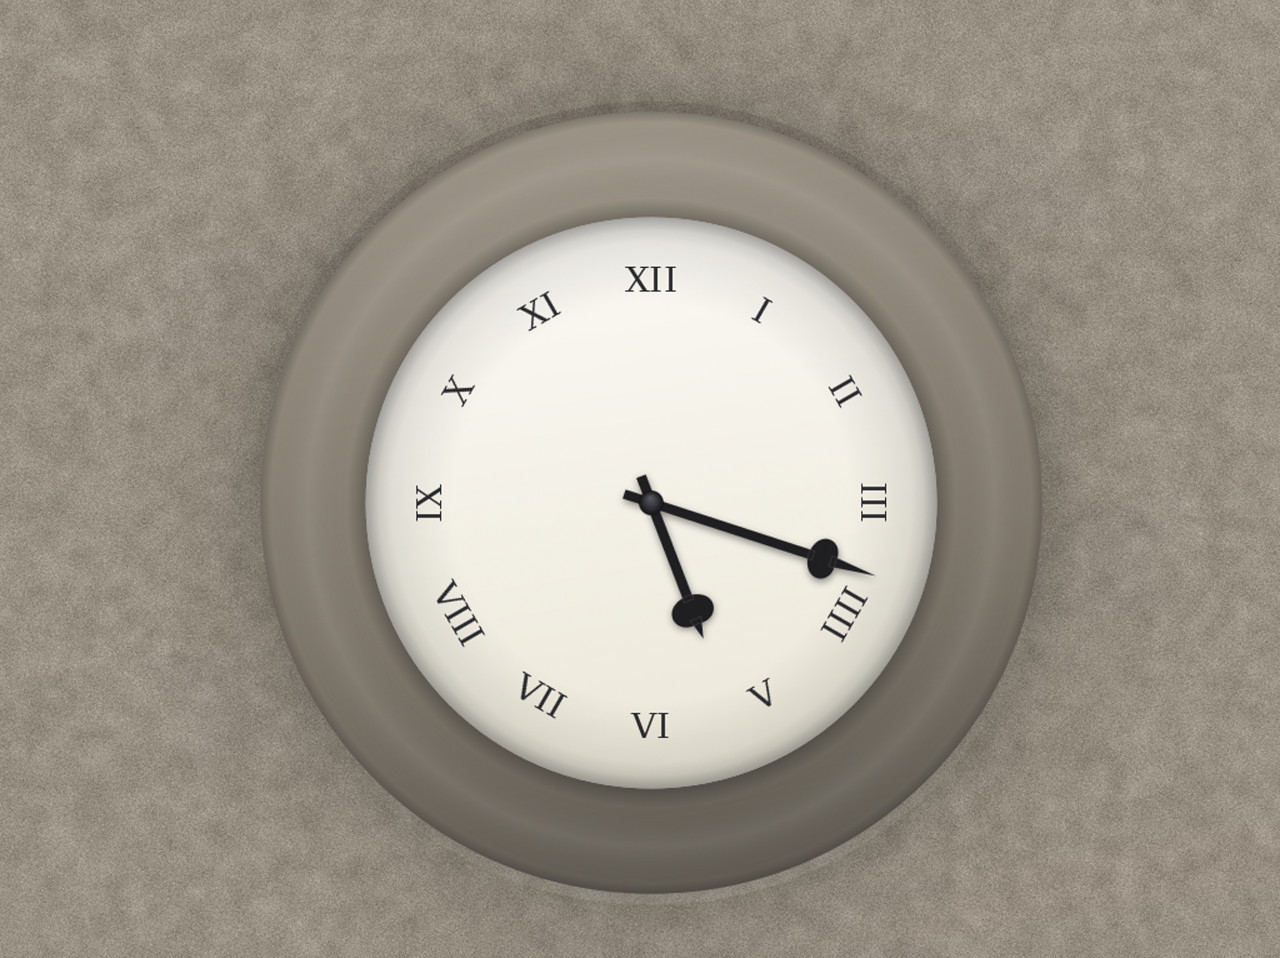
5:18
